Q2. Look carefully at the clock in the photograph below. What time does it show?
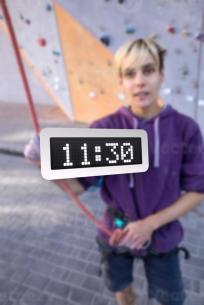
11:30
